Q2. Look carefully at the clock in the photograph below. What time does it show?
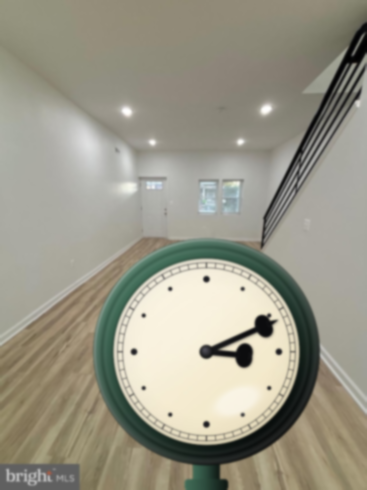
3:11
